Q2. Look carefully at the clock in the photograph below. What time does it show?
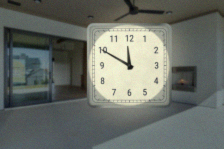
11:50
